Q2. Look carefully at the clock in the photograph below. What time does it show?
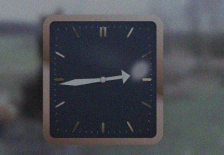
2:44
